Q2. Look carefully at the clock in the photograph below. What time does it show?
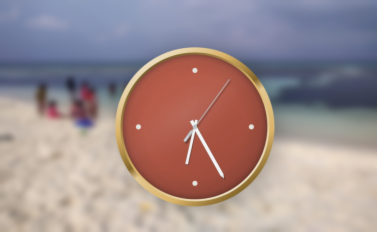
6:25:06
